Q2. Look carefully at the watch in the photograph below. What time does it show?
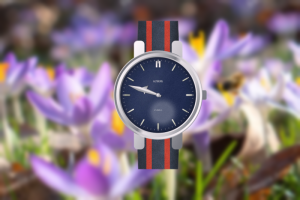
9:48
